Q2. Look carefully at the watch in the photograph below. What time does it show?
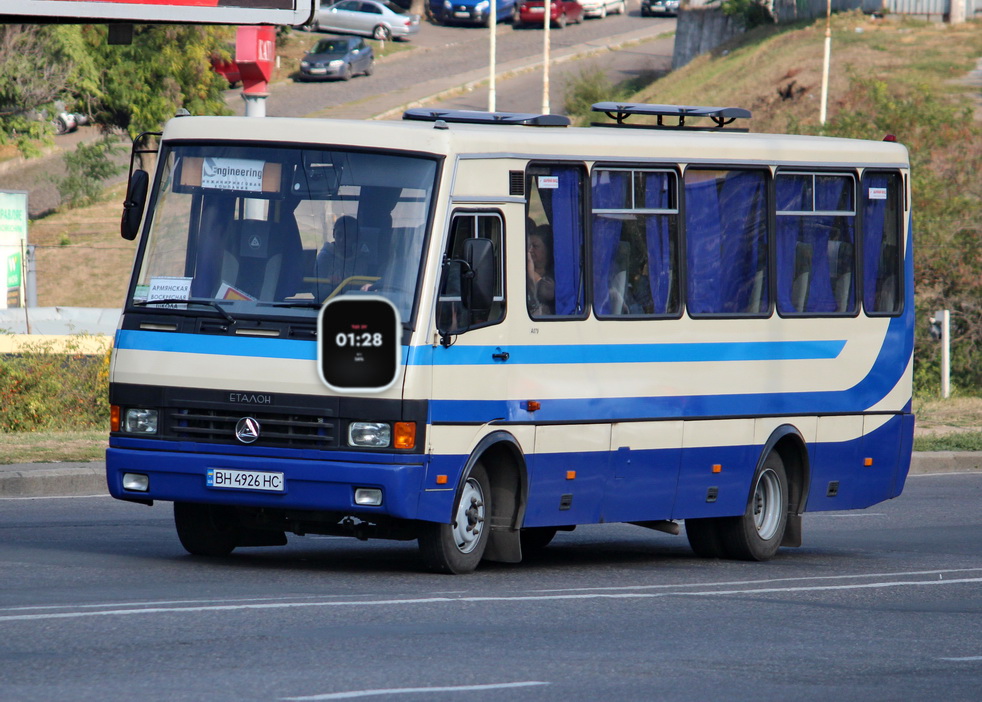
1:28
